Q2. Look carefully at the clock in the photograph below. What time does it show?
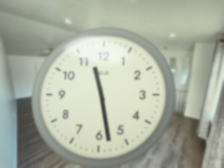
11:28
